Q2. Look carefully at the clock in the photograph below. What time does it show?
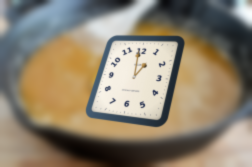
12:59
